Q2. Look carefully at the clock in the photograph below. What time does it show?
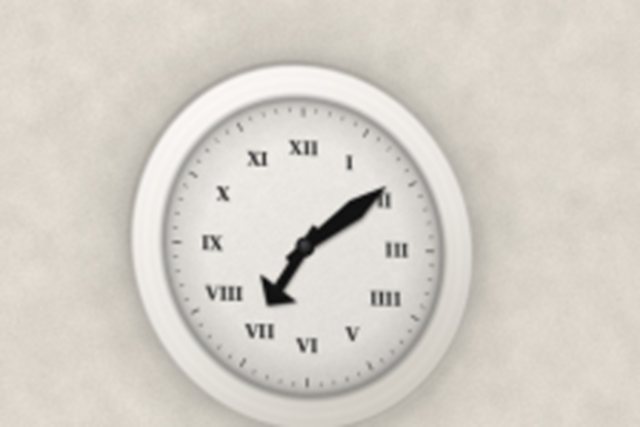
7:09
